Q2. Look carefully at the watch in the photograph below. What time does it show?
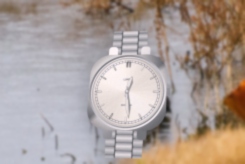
12:29
